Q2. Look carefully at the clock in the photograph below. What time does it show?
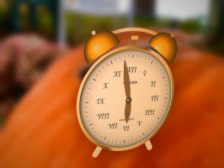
5:58
